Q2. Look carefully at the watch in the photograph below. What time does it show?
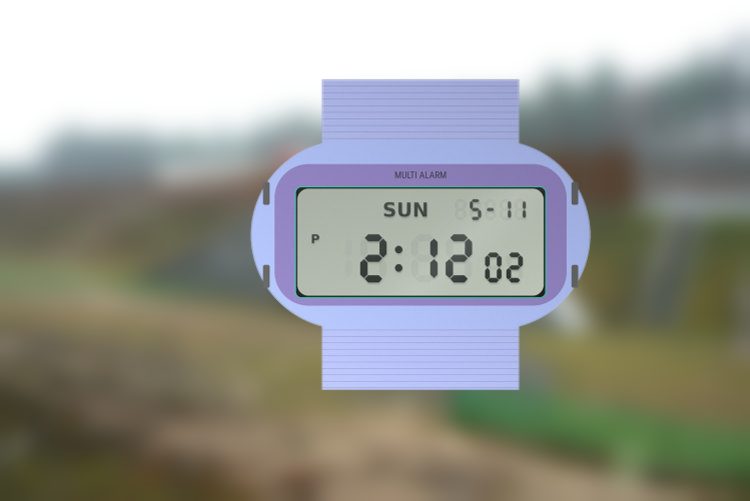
2:12:02
